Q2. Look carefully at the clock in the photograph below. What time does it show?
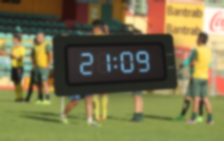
21:09
